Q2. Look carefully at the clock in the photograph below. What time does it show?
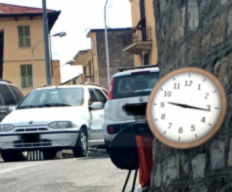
9:16
